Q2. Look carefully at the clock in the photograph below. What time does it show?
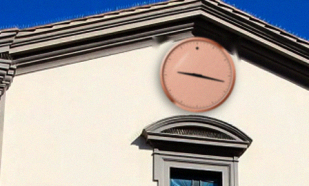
9:17
